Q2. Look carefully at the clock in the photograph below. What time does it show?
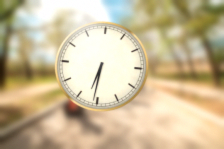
6:31
